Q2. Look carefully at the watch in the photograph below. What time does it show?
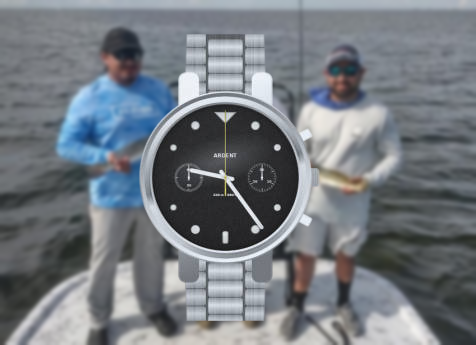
9:24
